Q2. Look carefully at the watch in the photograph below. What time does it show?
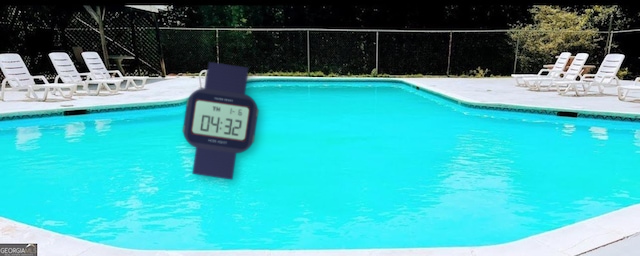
4:32
